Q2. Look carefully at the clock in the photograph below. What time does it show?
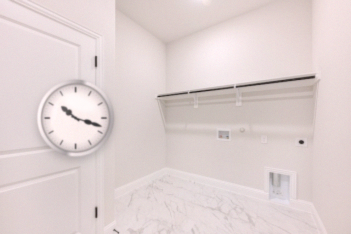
10:18
